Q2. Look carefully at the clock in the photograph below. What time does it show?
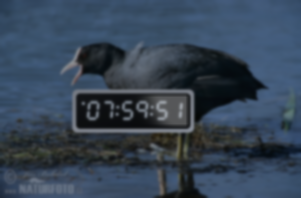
7:59:51
